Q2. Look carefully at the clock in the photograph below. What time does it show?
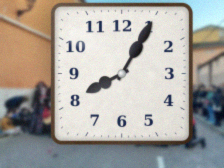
8:05
